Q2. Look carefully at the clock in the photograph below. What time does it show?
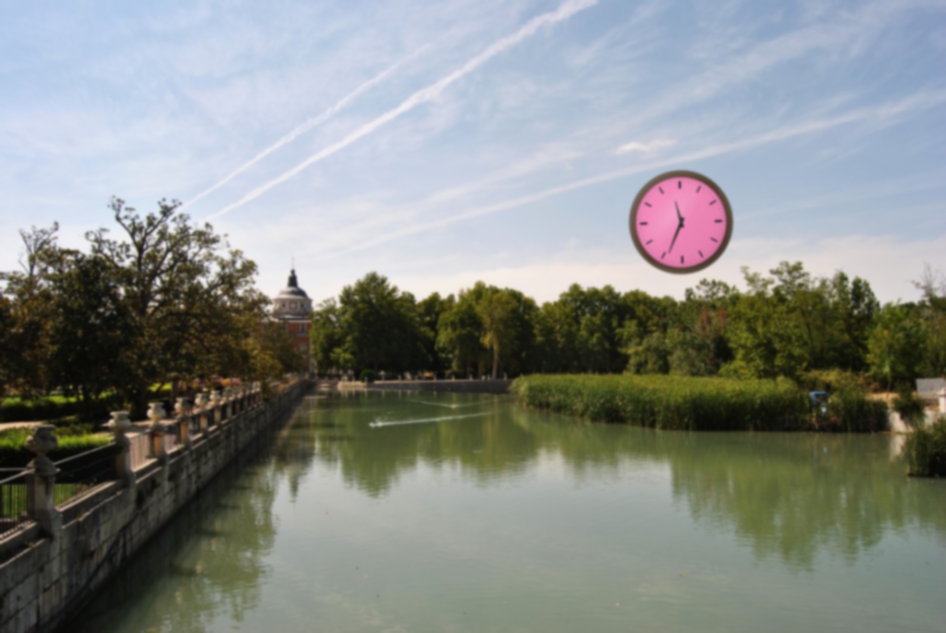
11:34
